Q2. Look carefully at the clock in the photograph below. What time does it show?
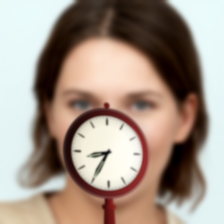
8:35
